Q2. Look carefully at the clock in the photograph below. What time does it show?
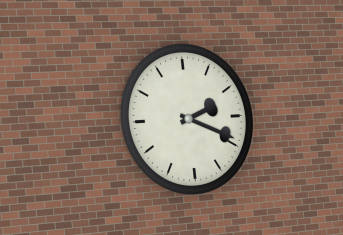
2:19
